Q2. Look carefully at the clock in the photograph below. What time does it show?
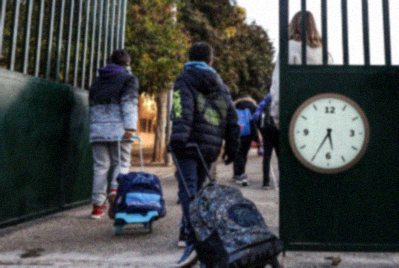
5:35
